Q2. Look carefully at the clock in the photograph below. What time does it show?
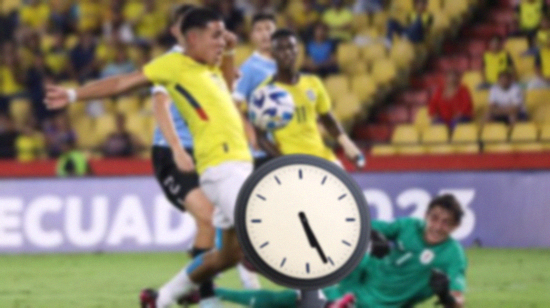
5:26
